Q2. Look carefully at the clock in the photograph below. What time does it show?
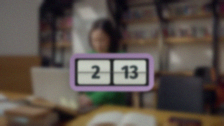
2:13
